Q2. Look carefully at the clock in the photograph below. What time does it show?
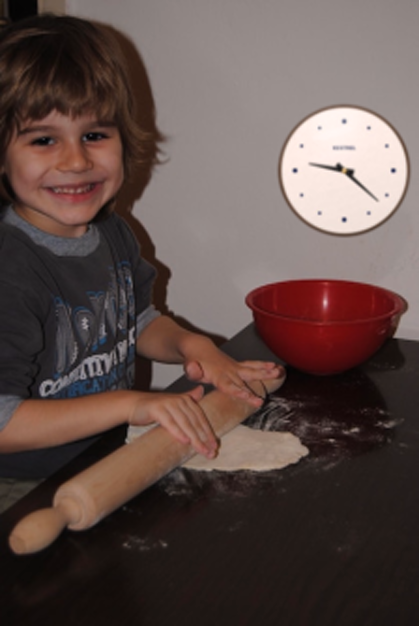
9:22
